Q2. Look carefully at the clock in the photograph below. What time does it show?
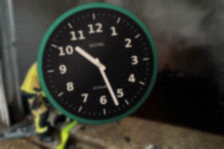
10:27
